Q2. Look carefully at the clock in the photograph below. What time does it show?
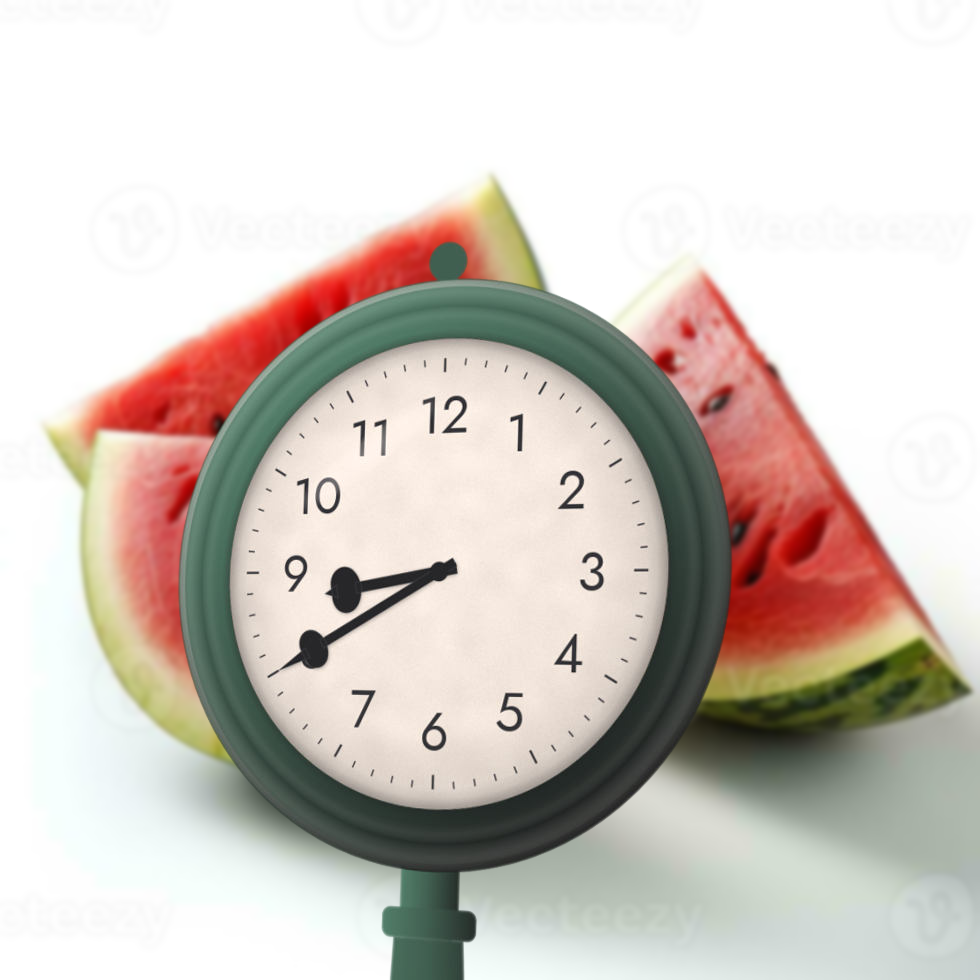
8:40
